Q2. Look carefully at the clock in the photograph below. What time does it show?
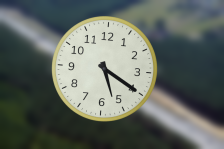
5:20
